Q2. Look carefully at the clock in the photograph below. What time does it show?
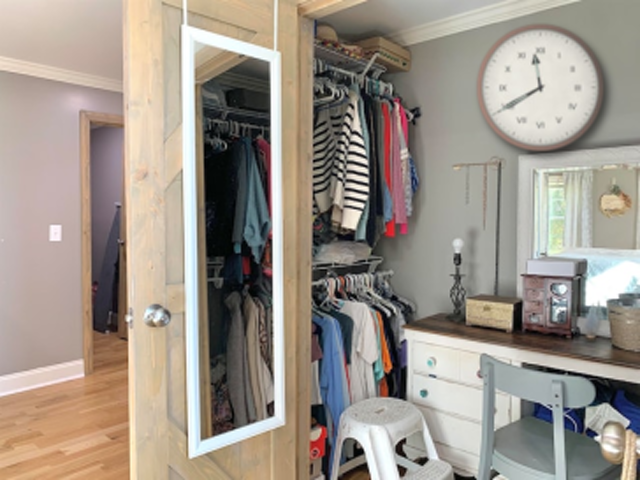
11:40
